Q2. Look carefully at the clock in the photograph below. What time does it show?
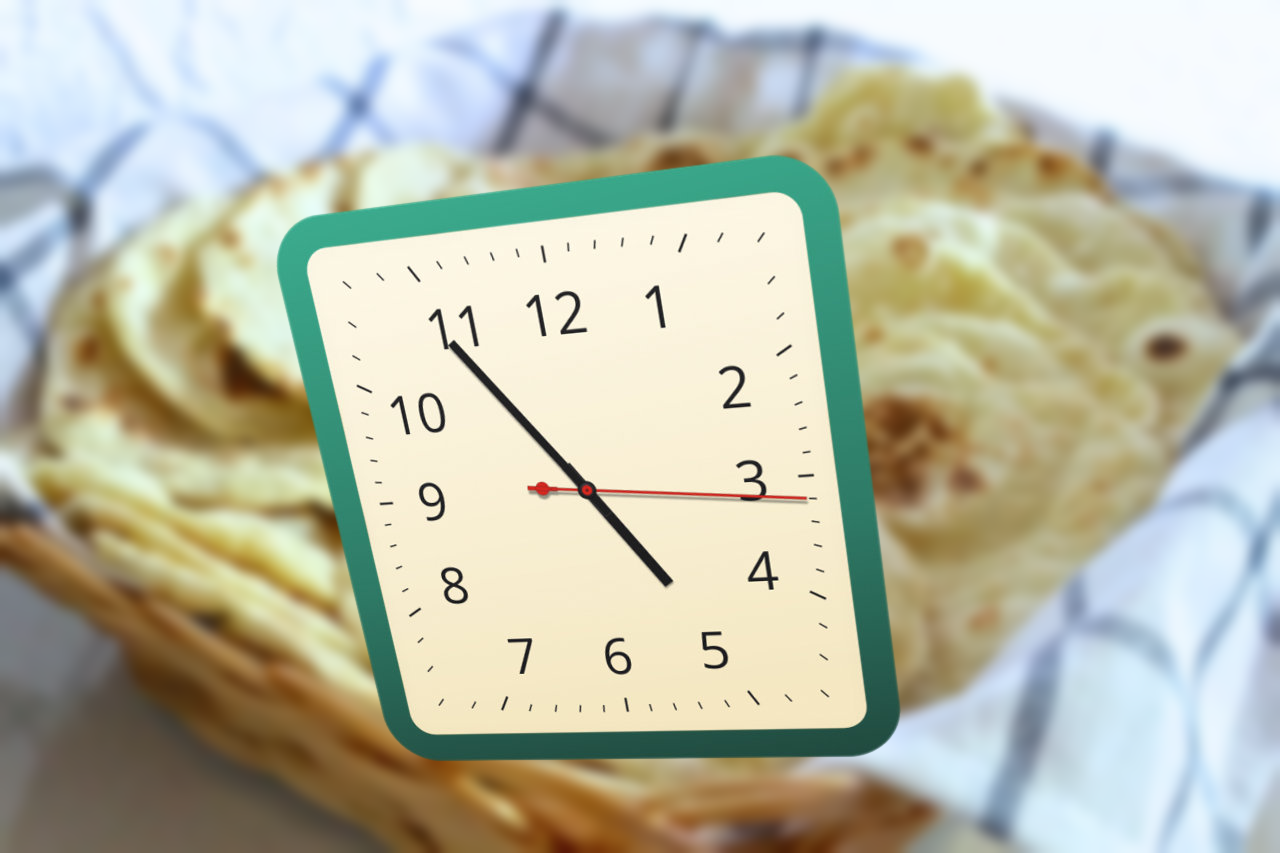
4:54:16
